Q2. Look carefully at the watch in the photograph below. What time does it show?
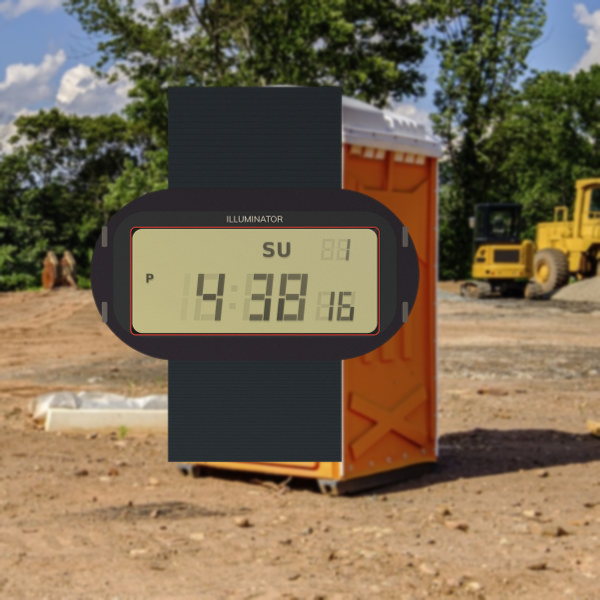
4:38:16
